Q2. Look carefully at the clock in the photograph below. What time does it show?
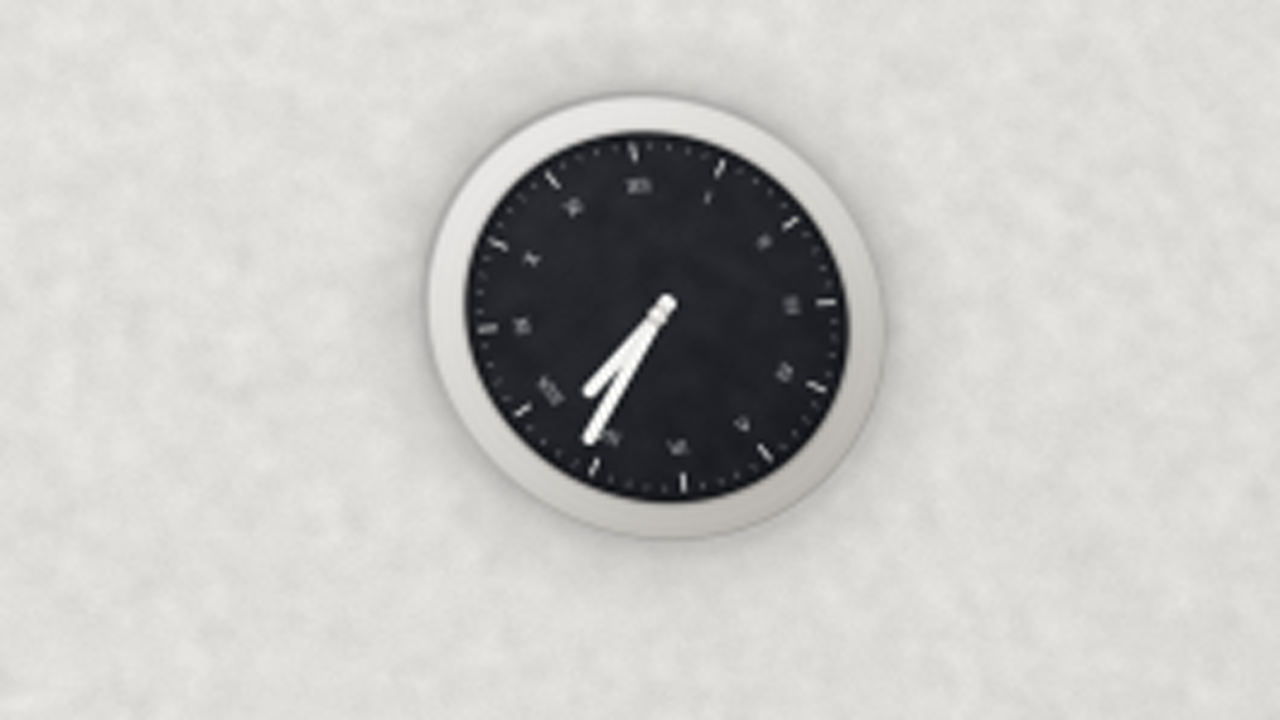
7:36
